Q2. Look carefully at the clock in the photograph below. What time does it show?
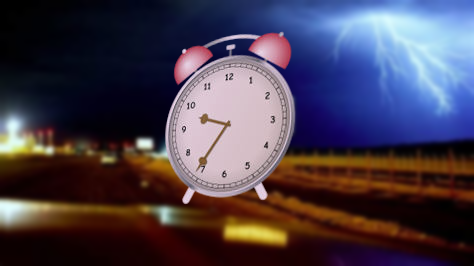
9:36
